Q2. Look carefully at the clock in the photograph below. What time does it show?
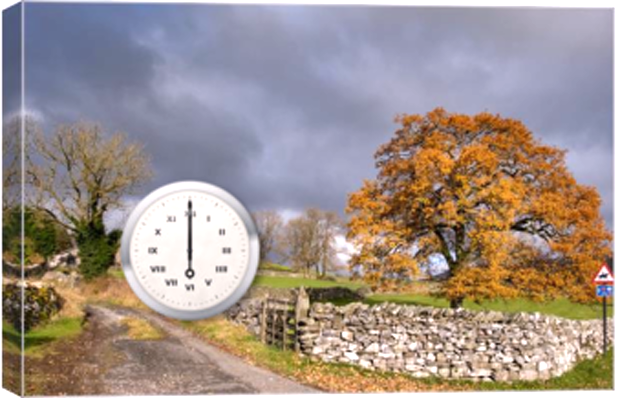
6:00
